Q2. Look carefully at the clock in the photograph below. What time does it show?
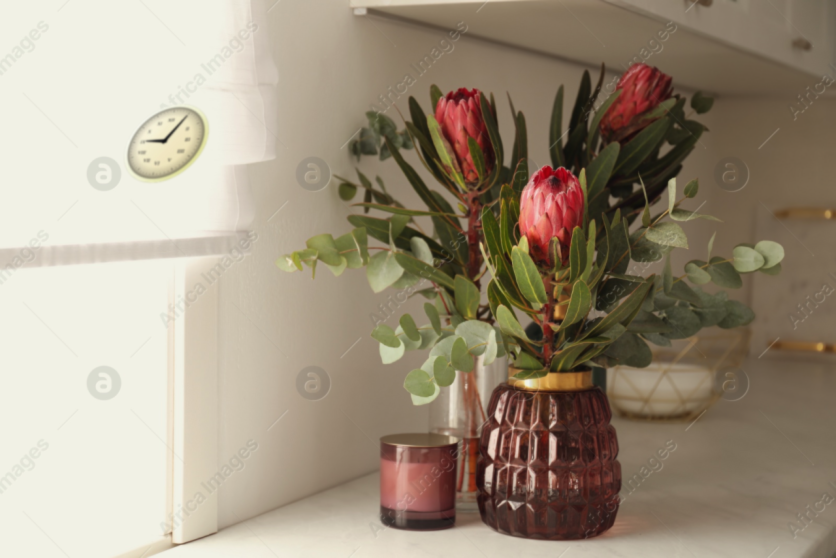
9:05
